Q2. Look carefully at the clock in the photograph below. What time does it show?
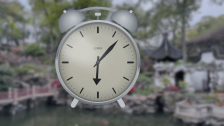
6:07
